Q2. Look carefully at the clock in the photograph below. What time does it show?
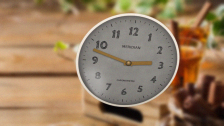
2:48
